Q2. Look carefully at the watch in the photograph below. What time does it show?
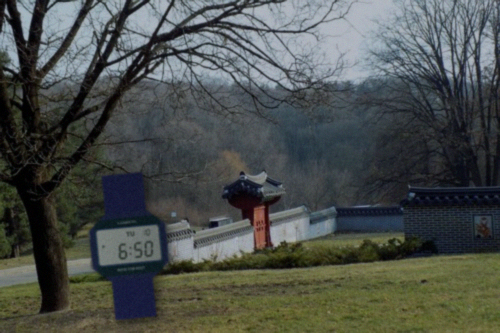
6:50
